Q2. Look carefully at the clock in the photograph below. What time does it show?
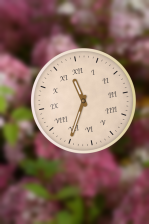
11:35
